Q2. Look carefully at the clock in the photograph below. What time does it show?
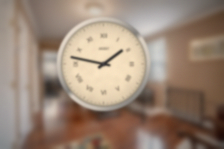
1:47
